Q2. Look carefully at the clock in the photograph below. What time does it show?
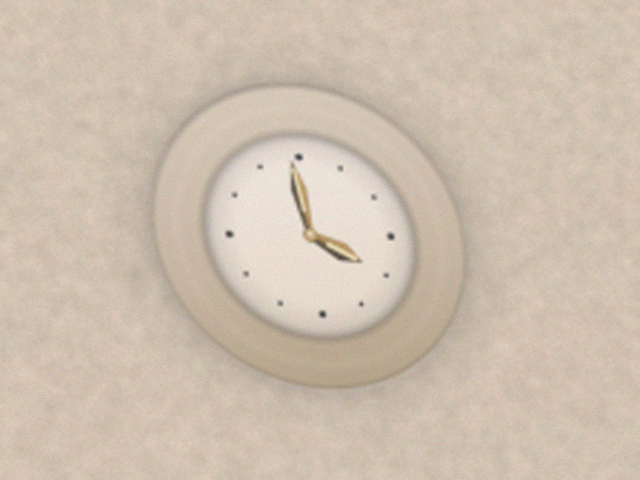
3:59
